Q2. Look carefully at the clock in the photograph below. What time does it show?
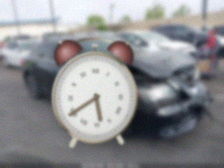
5:40
